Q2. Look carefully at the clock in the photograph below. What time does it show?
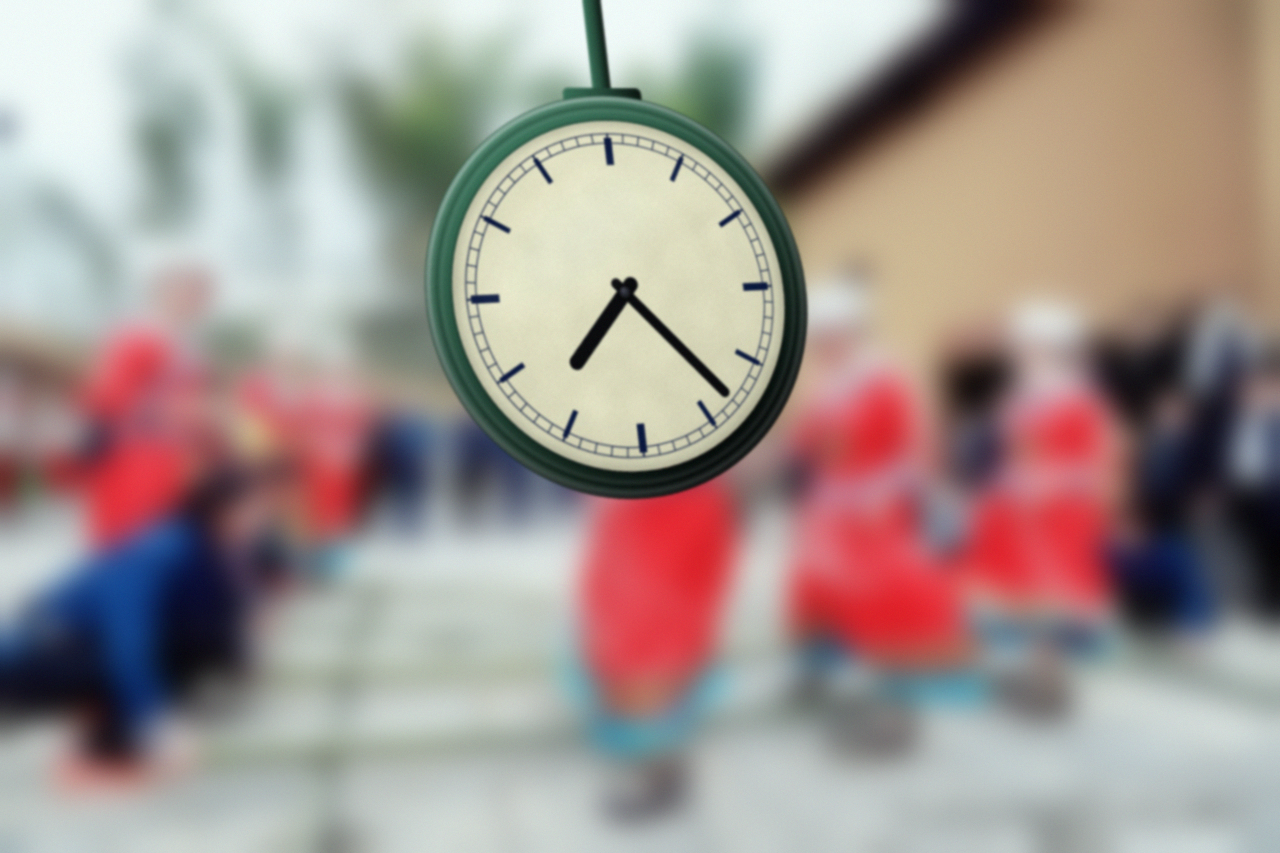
7:23
